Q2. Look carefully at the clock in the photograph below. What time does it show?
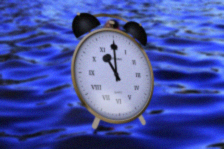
11:00
